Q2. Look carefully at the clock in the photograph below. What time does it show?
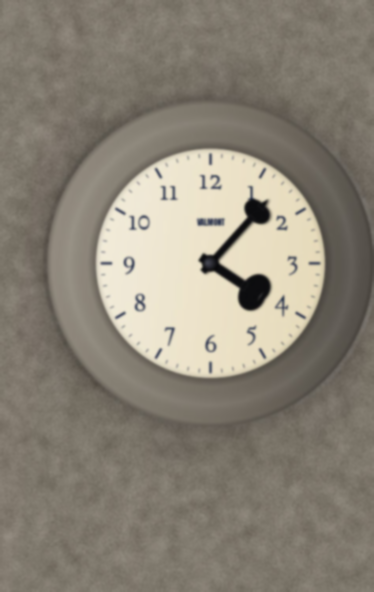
4:07
